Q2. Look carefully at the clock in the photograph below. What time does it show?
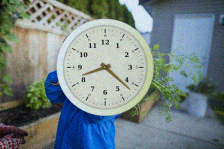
8:22
